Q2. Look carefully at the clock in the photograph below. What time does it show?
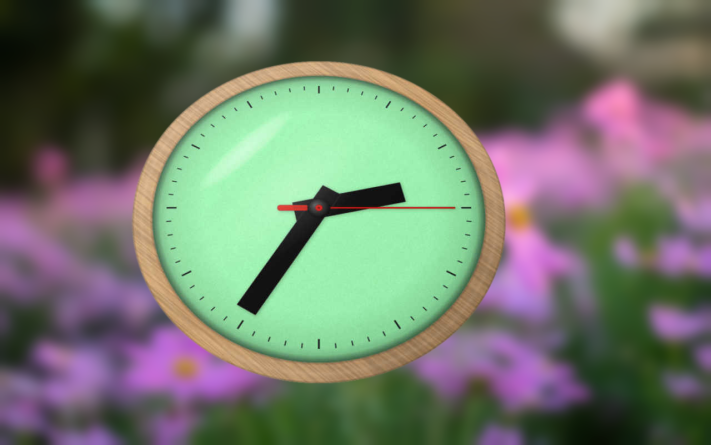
2:35:15
